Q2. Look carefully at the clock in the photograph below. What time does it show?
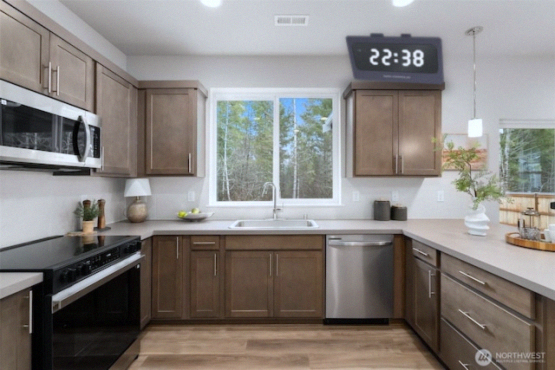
22:38
